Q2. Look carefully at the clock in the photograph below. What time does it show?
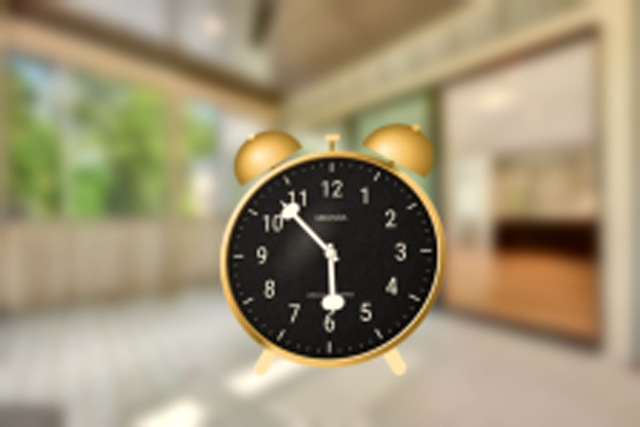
5:53
